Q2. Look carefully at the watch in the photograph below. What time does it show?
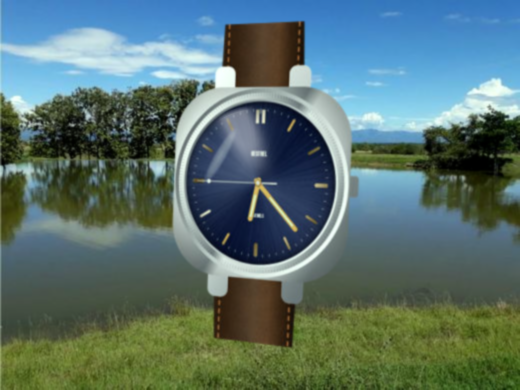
6:22:45
